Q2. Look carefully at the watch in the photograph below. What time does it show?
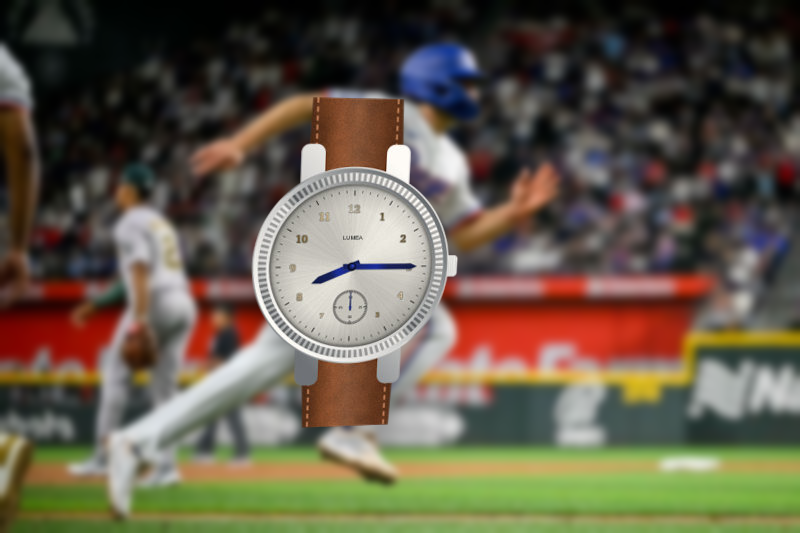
8:15
